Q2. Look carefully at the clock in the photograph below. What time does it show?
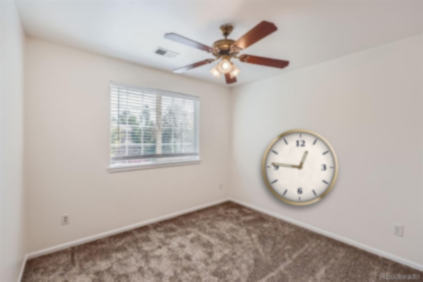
12:46
